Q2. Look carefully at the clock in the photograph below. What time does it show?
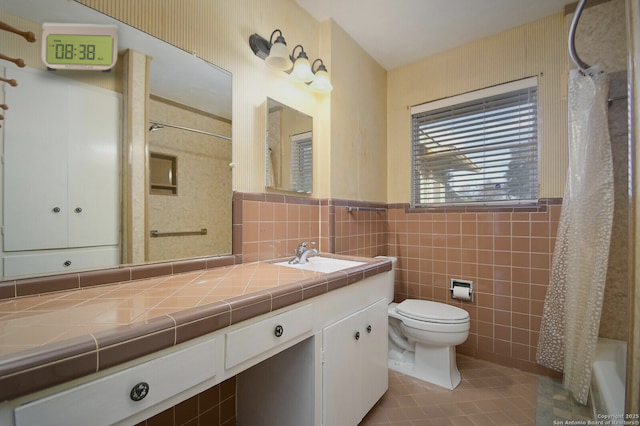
8:38
